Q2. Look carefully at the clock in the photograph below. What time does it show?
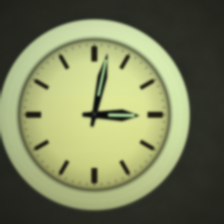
3:02
